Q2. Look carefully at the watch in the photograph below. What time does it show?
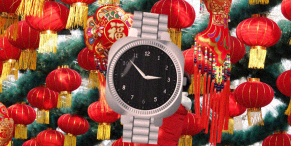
2:52
